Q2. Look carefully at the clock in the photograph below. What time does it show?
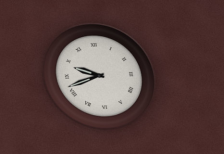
9:42
